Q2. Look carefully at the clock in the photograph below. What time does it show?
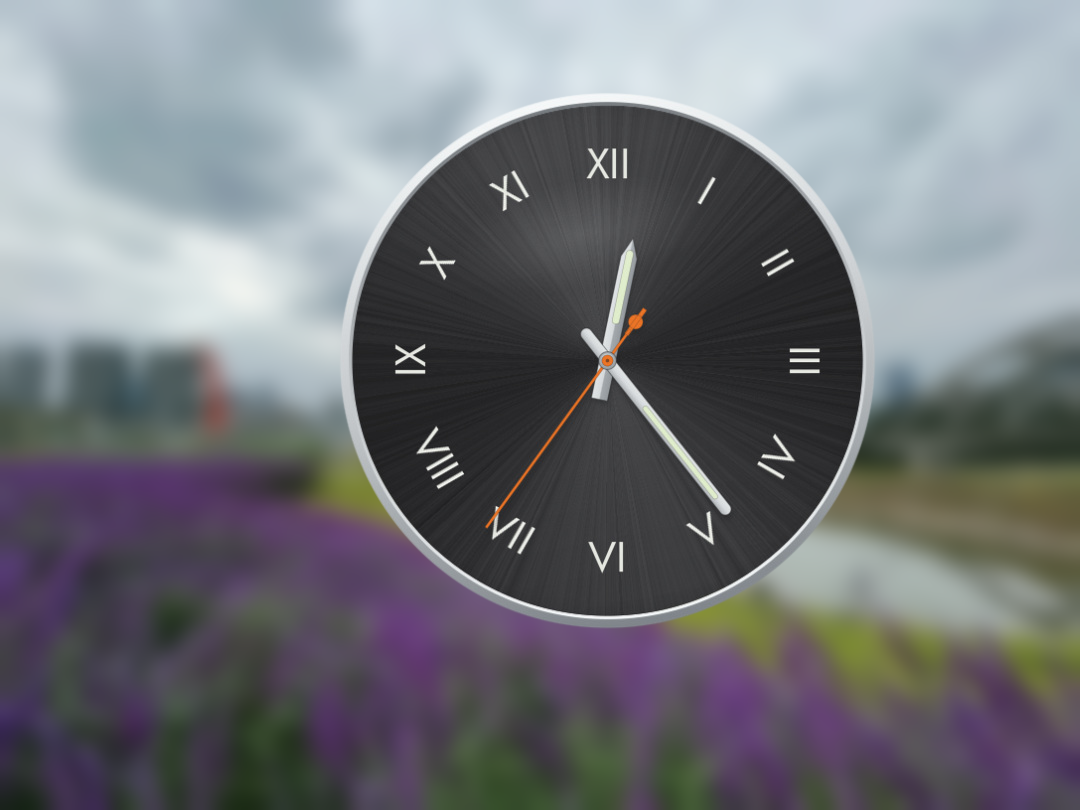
12:23:36
